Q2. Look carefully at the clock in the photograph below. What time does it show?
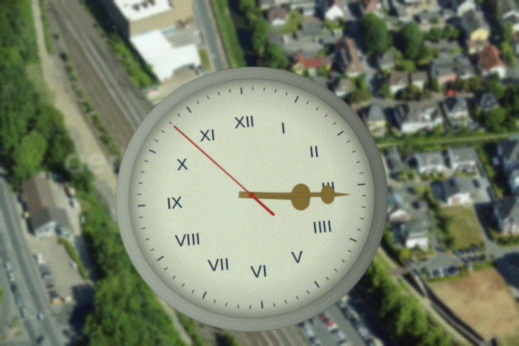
3:15:53
